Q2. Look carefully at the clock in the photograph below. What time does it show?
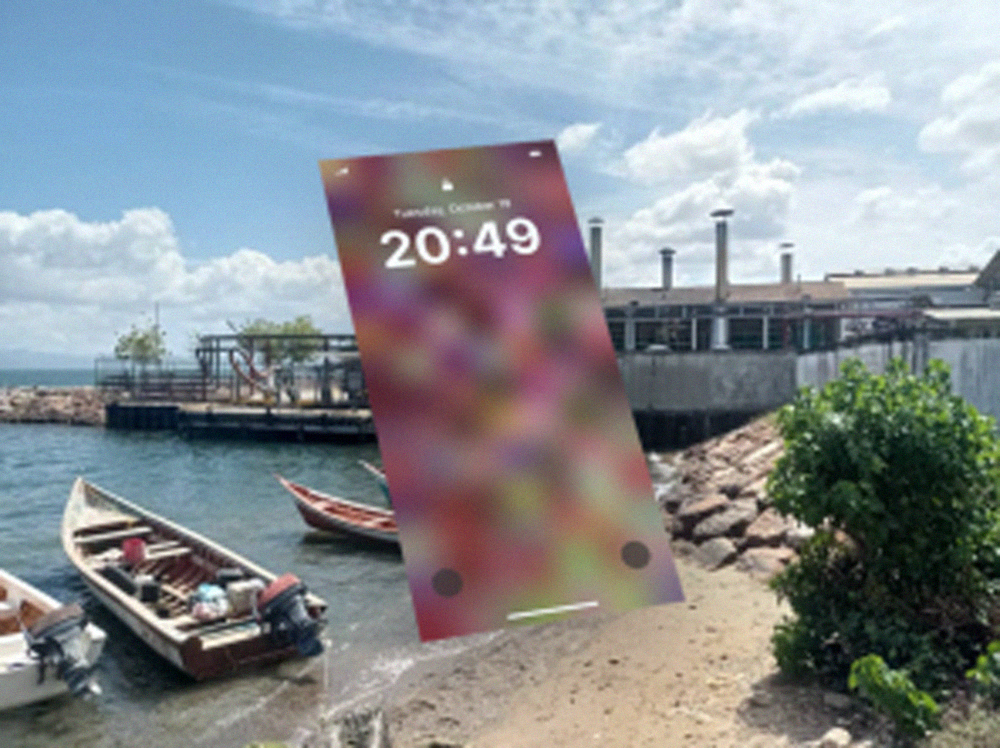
20:49
